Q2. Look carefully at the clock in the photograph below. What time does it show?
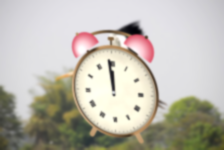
11:59
